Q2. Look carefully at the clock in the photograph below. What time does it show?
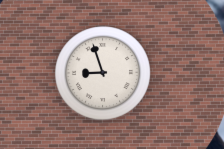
8:57
